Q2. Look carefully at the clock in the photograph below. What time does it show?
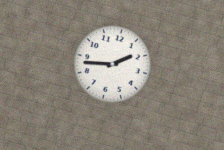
1:43
